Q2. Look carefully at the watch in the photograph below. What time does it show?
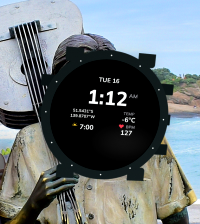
1:12
